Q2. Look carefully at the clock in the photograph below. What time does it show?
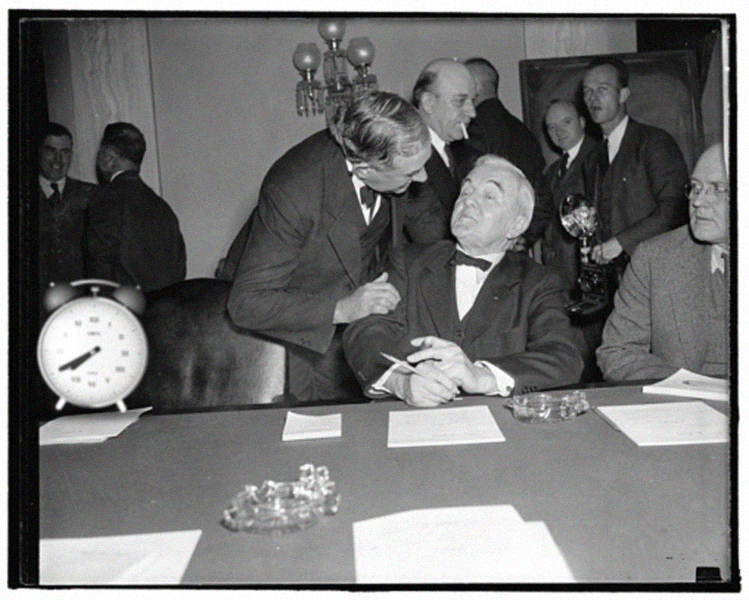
7:40
